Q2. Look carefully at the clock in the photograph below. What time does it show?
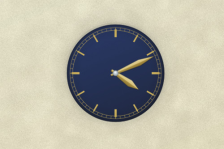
4:11
